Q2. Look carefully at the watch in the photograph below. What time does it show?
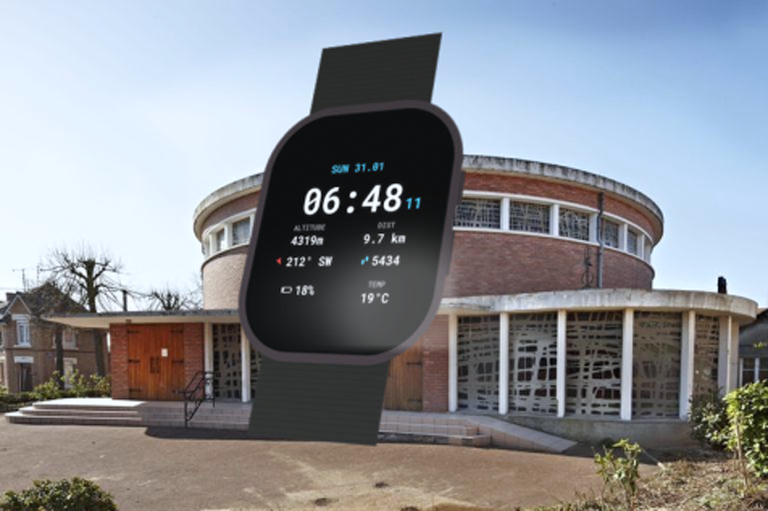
6:48:11
